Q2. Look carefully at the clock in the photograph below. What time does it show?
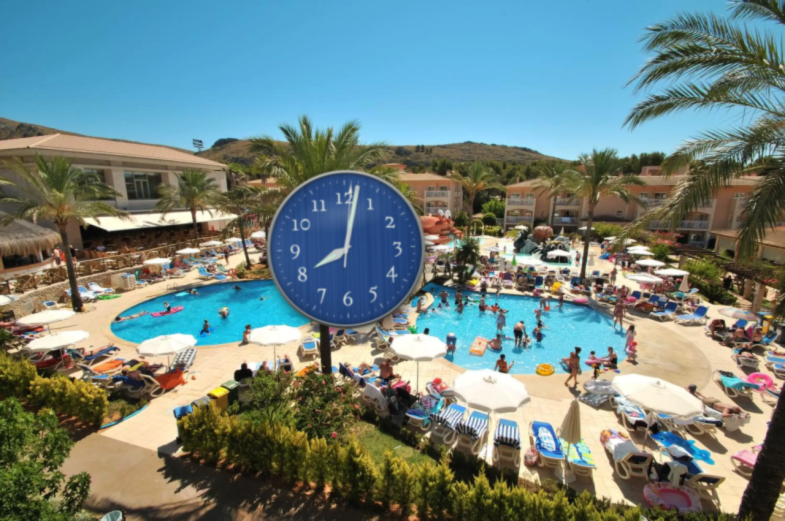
8:02:01
